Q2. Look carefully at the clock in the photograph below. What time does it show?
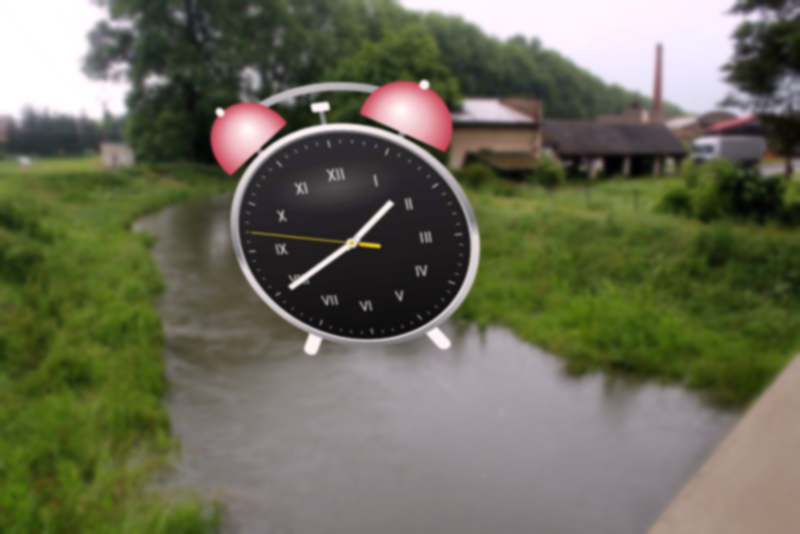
1:39:47
